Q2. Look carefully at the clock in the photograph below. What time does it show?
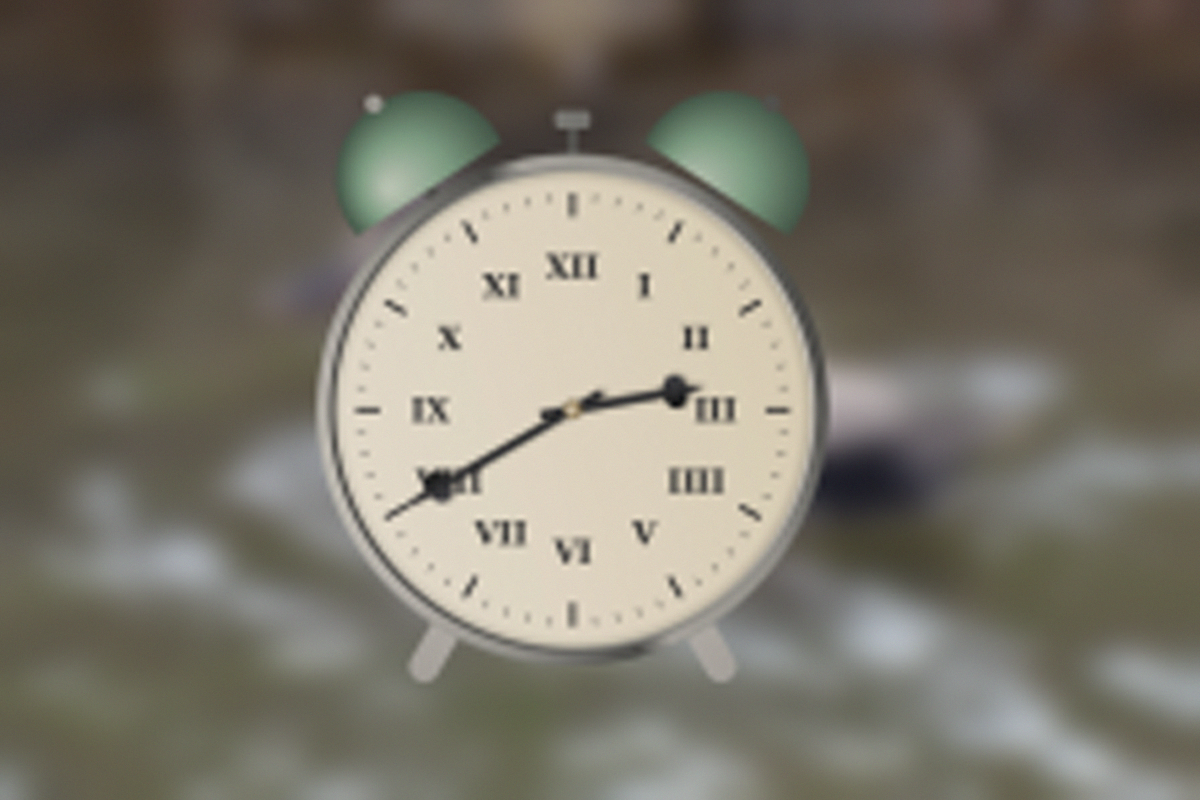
2:40
